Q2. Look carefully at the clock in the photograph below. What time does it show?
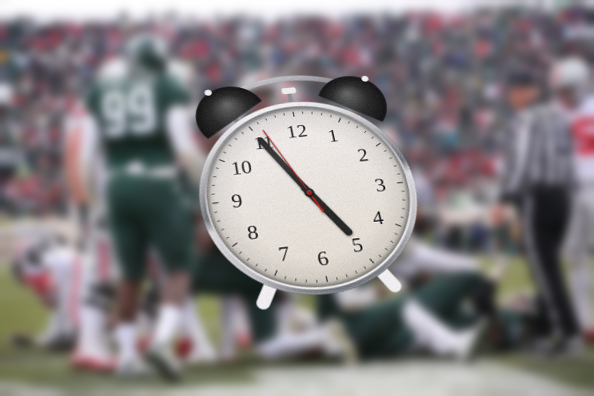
4:54:56
